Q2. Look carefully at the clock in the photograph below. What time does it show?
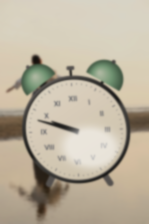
9:48
